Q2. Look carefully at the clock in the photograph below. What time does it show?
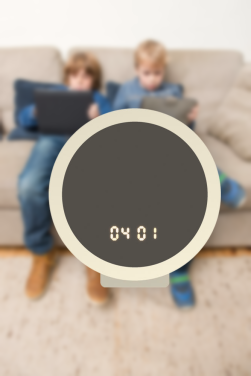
4:01
